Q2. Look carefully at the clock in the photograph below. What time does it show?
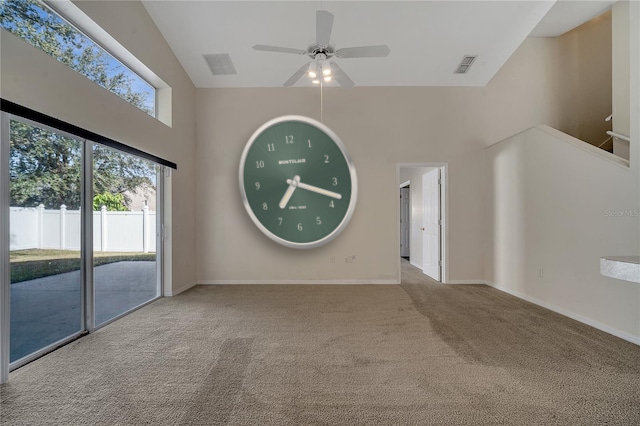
7:18
